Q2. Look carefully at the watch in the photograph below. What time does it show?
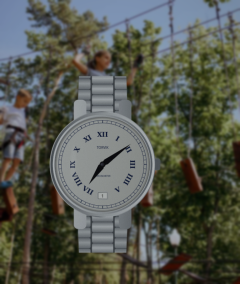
7:09
